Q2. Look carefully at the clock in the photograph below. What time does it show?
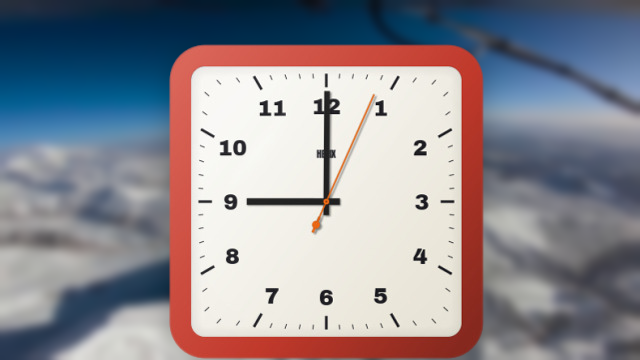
9:00:04
